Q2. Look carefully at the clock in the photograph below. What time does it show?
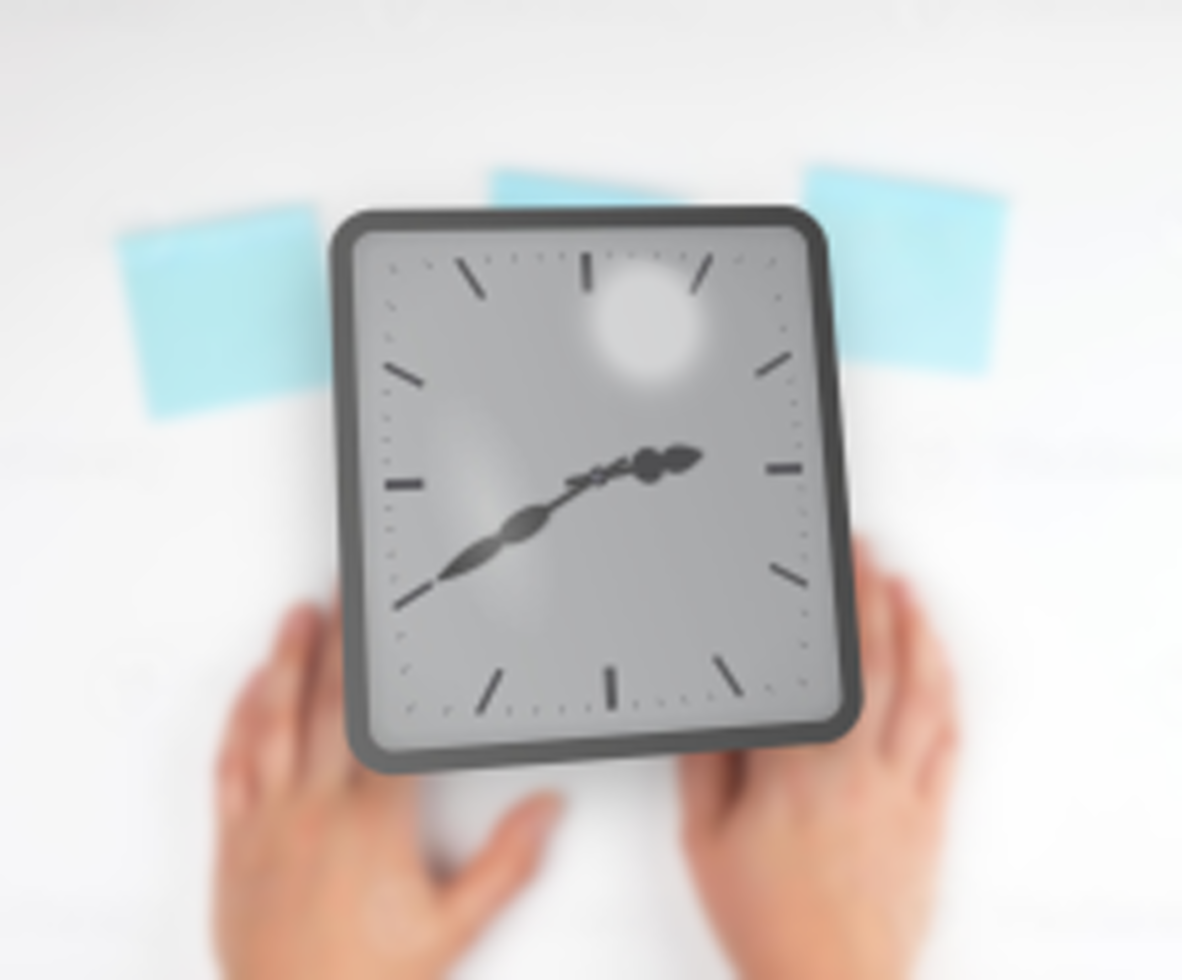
2:40
